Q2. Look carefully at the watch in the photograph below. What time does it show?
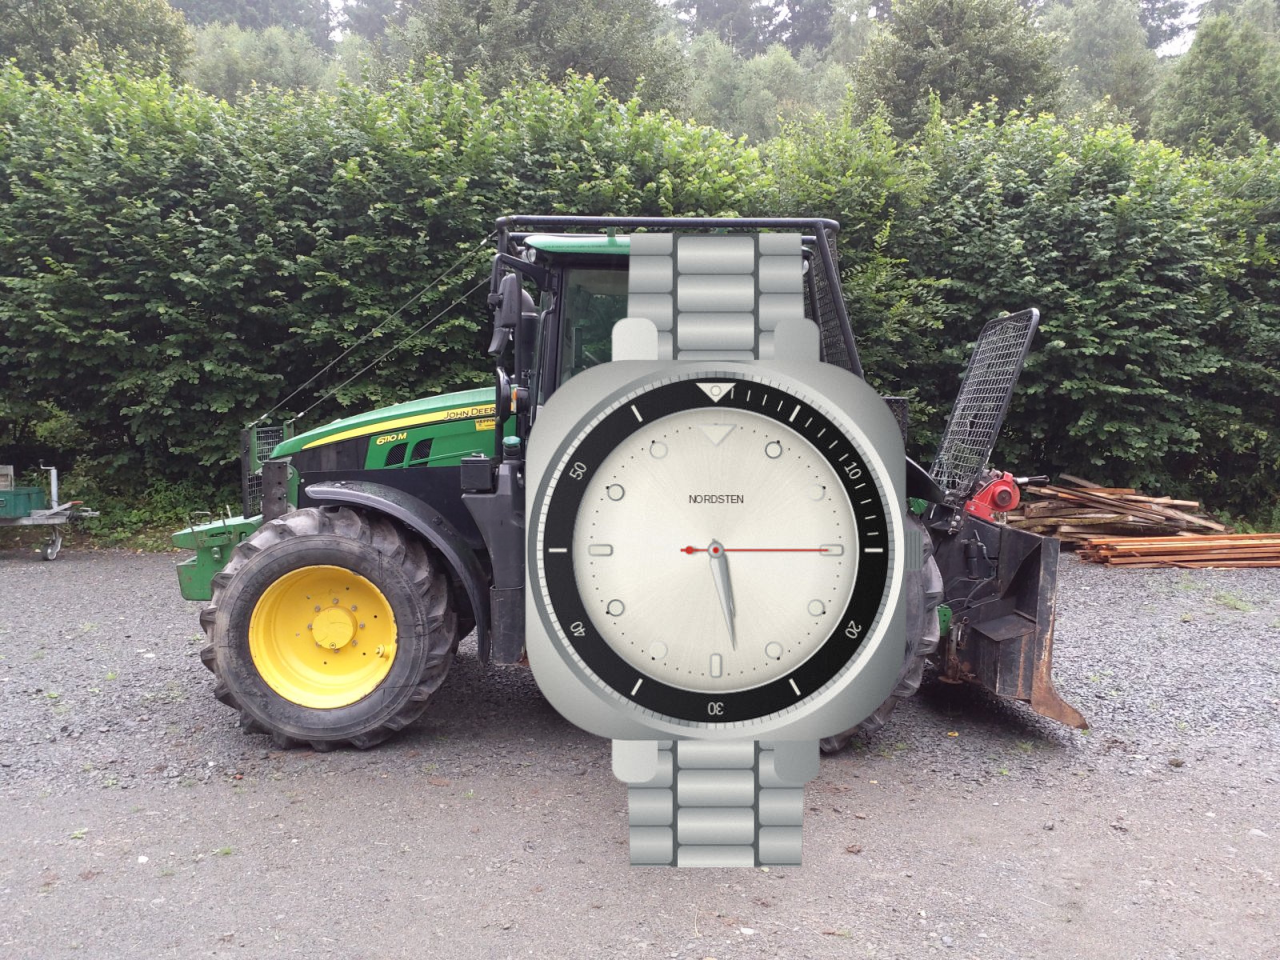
5:28:15
